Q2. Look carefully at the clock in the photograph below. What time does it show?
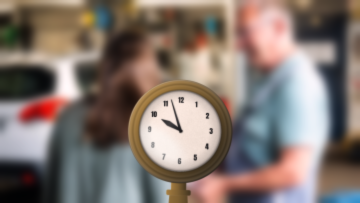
9:57
